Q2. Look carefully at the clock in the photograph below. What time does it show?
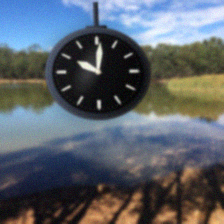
10:01
